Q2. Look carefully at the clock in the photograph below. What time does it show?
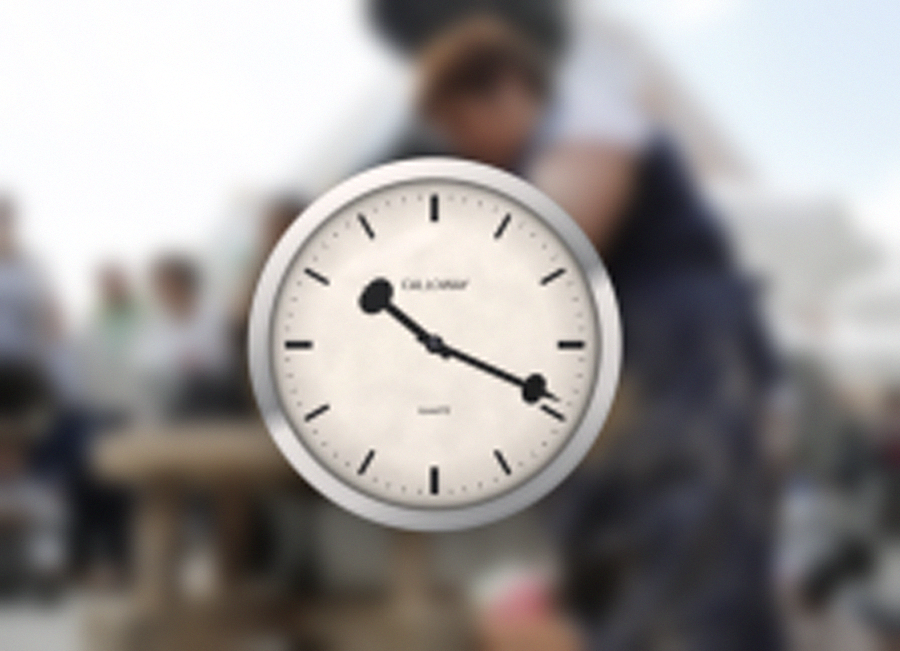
10:19
